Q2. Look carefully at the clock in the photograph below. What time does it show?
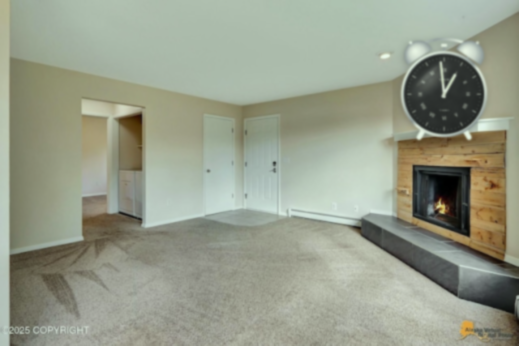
12:59
